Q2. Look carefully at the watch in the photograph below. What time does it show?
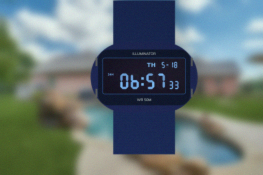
6:57
